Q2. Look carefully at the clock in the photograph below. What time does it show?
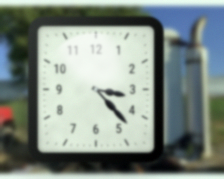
3:23
